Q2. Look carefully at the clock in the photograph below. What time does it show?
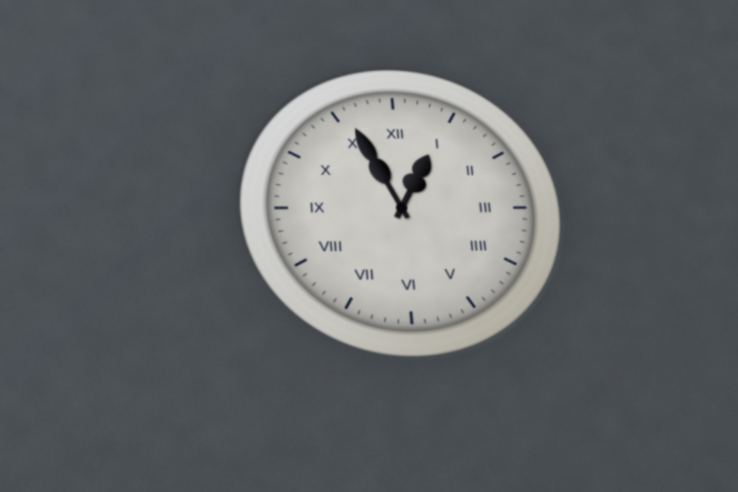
12:56
